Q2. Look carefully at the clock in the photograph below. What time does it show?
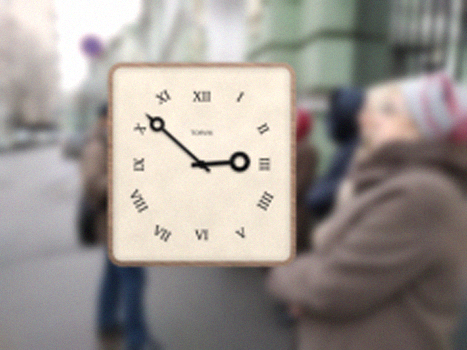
2:52
